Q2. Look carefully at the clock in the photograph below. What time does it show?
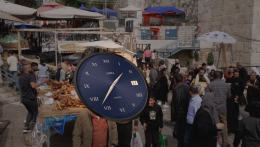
1:37
